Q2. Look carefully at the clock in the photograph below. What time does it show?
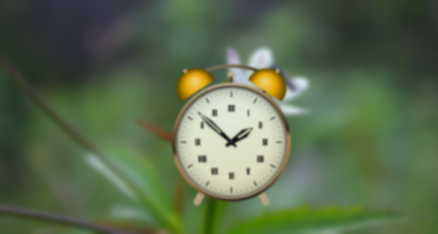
1:52
